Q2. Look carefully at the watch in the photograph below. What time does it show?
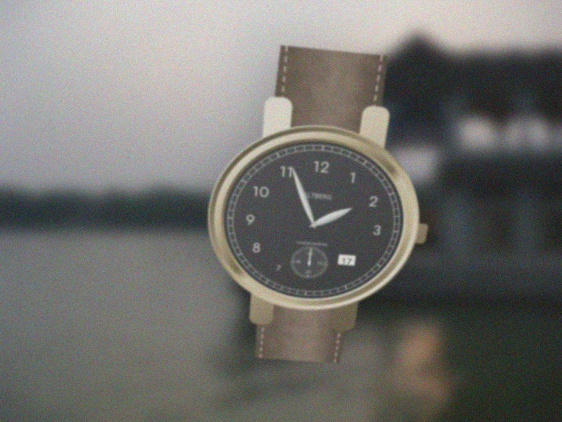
1:56
